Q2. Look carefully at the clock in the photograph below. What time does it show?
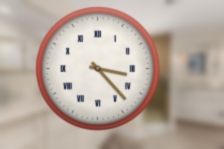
3:23
